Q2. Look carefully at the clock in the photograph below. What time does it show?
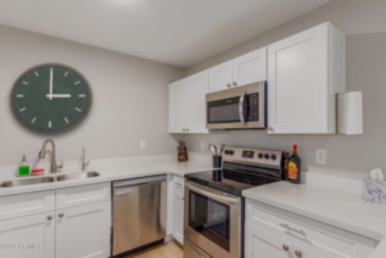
3:00
